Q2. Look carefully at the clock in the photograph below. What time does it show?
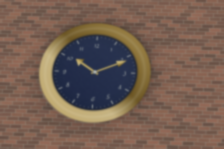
10:11
